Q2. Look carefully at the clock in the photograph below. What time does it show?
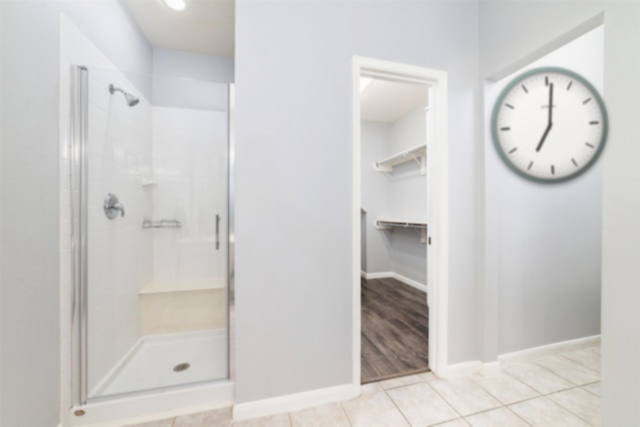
7:01
